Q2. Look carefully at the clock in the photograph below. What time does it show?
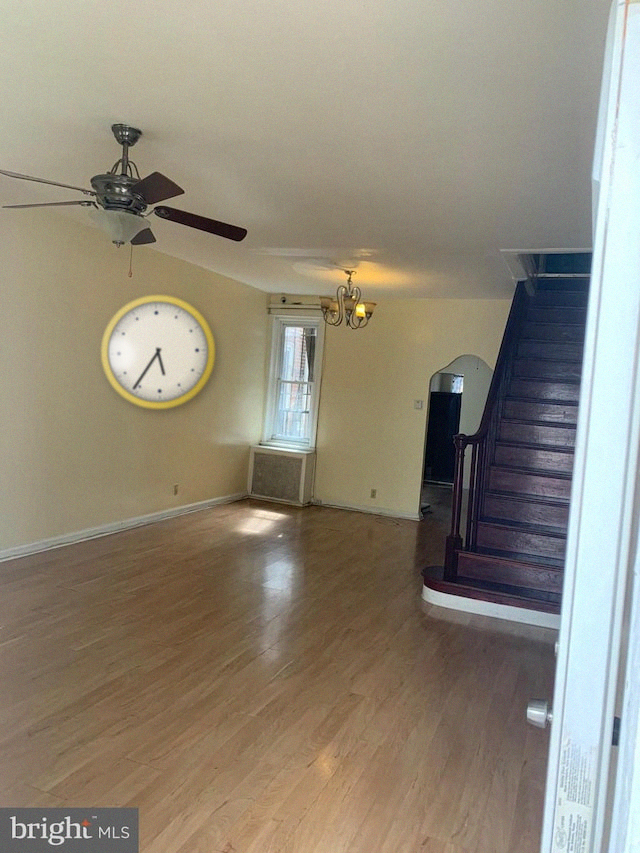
5:36
